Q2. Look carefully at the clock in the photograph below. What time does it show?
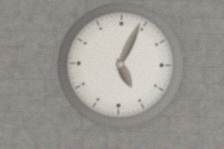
5:04
